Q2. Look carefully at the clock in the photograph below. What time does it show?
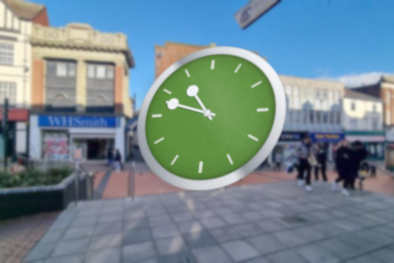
10:48
